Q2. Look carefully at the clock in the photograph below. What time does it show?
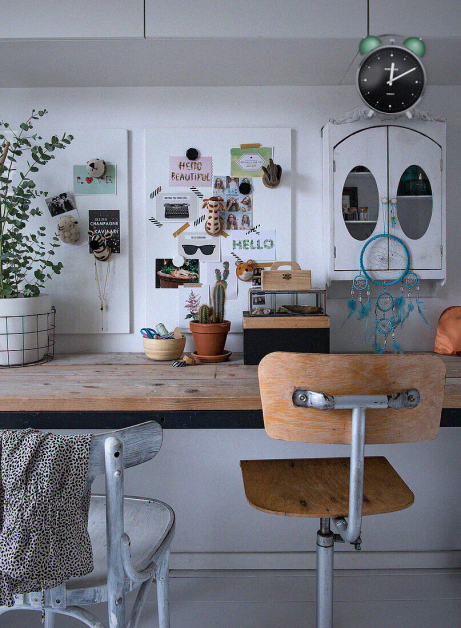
12:10
